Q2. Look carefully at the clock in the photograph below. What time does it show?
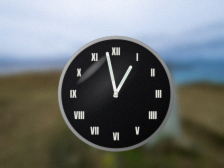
12:58
